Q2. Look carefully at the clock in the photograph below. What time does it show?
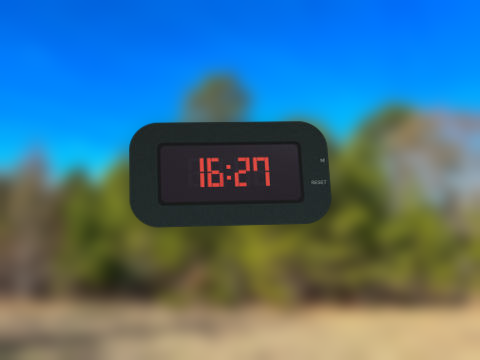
16:27
